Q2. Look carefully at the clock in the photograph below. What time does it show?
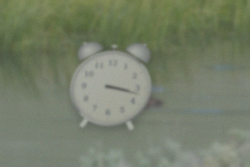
3:17
